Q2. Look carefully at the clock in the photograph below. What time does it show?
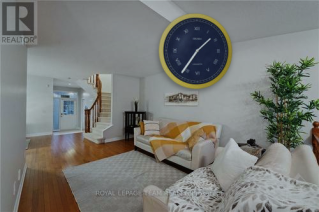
1:36
